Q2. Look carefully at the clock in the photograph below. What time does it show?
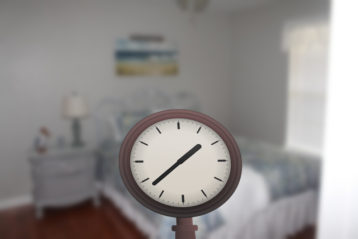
1:38
